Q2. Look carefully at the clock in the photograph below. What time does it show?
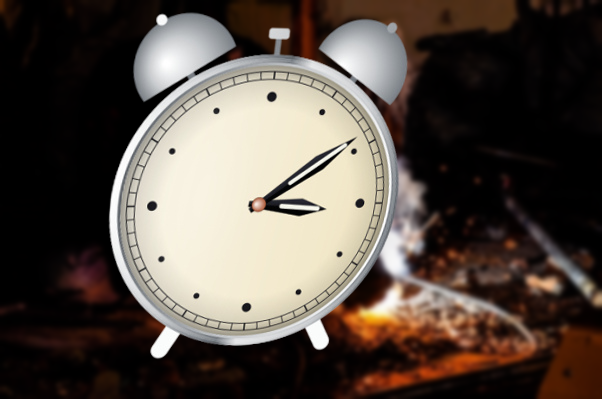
3:09
